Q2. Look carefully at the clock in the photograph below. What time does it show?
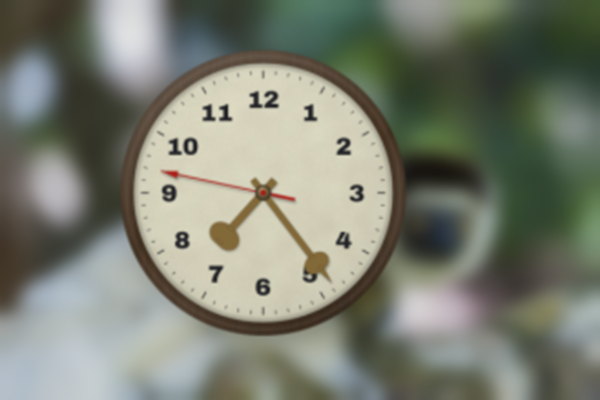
7:23:47
